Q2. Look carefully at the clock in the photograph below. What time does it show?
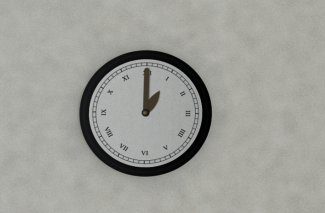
1:00
